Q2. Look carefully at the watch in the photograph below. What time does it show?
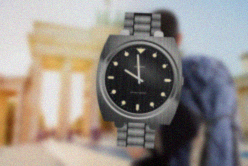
9:59
